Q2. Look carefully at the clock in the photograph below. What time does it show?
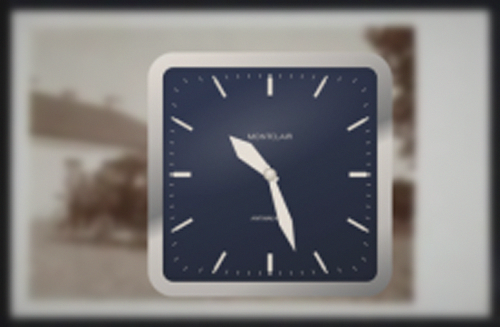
10:27
